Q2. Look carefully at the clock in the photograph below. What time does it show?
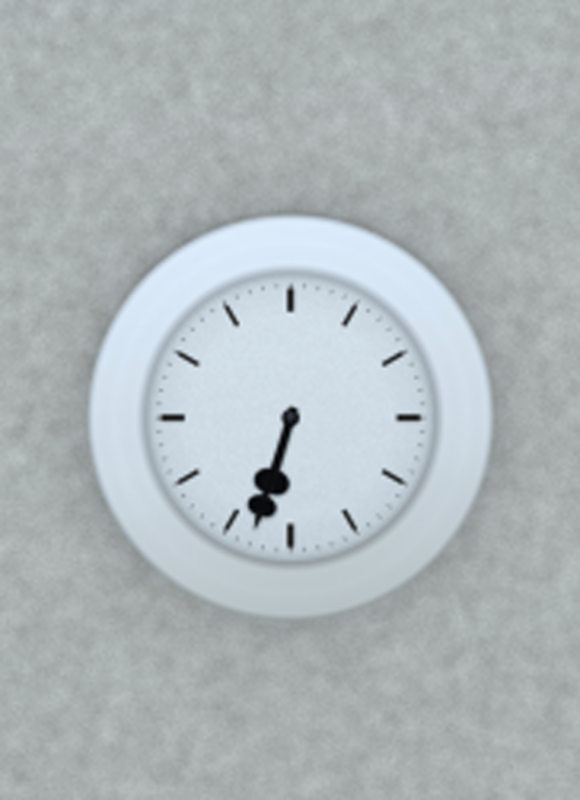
6:33
